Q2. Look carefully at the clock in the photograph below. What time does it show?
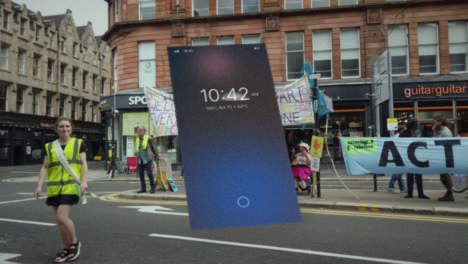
10:42
